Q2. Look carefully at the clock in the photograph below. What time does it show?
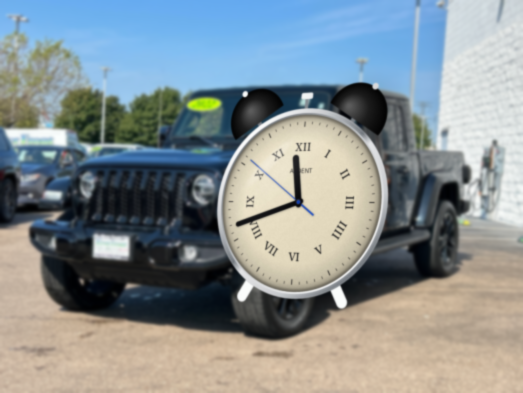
11:41:51
